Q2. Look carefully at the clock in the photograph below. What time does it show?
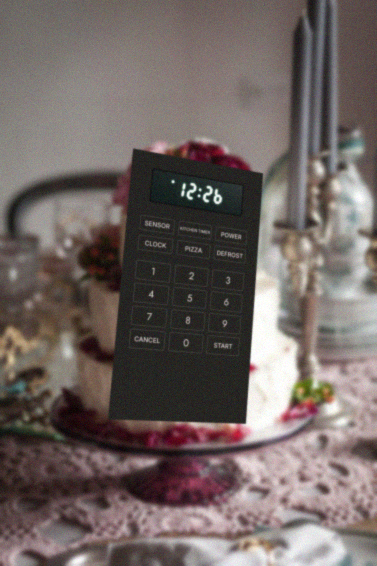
12:26
